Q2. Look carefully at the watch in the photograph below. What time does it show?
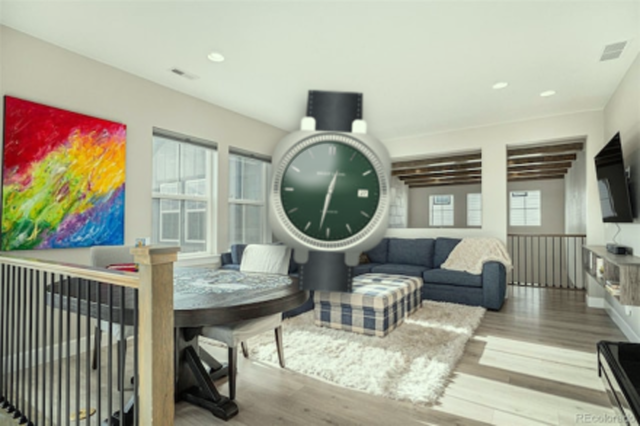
12:32
